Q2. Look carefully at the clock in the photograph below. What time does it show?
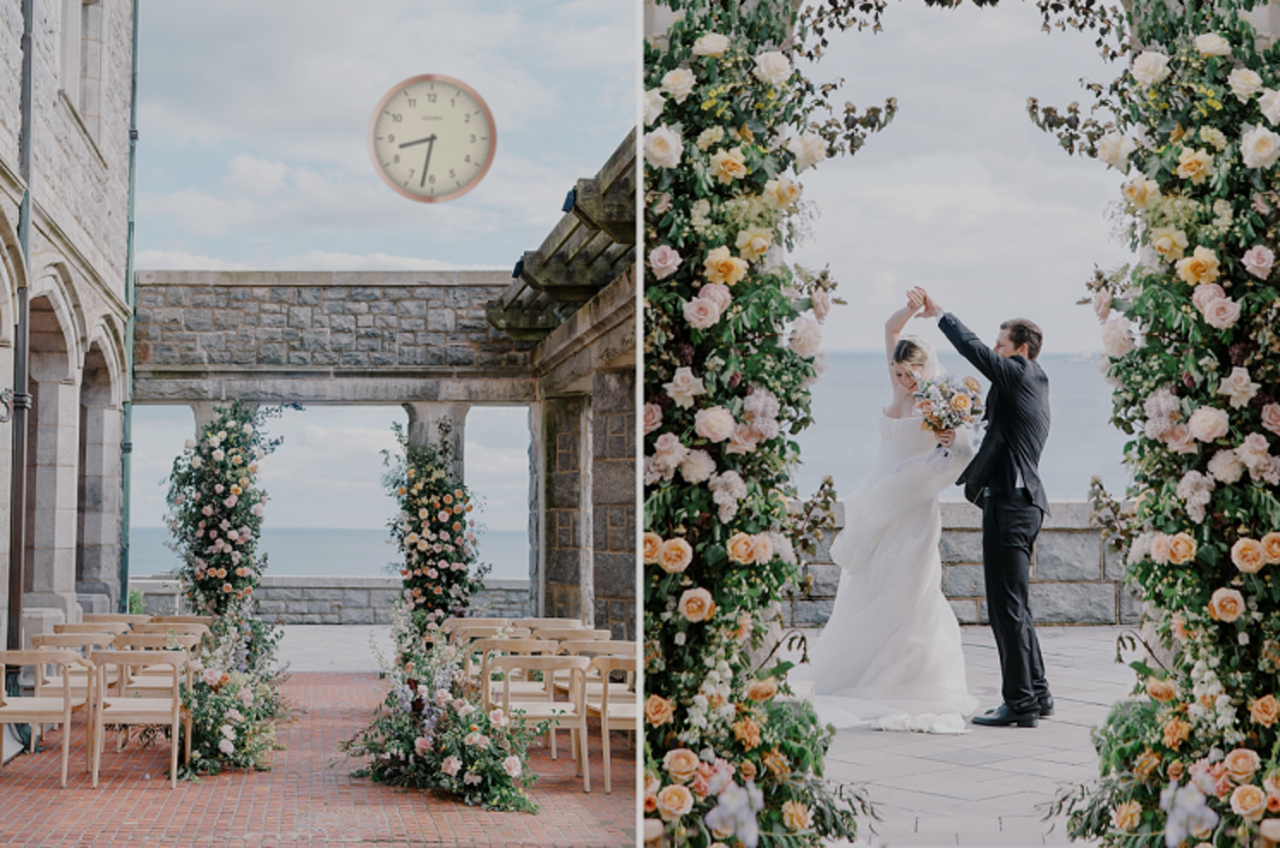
8:32
